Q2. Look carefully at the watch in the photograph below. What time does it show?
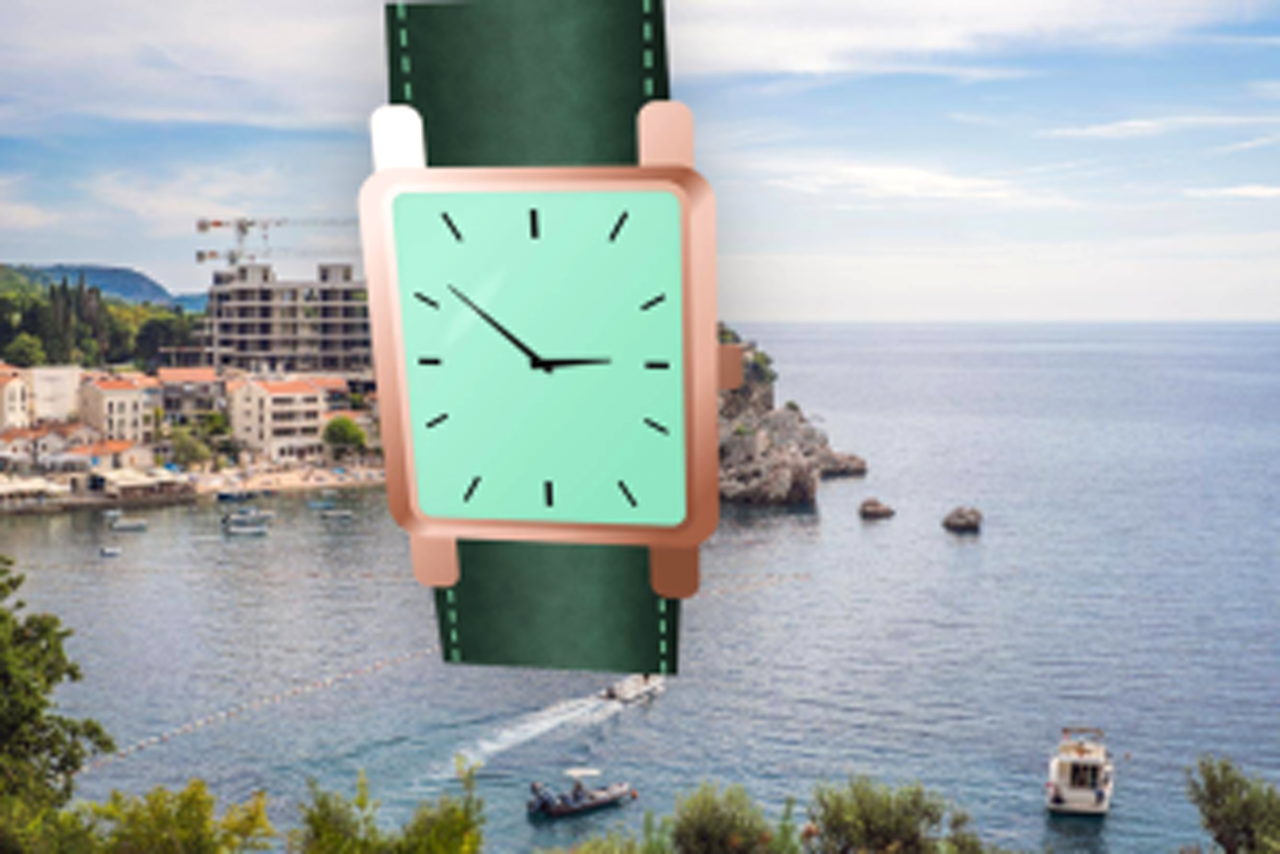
2:52
